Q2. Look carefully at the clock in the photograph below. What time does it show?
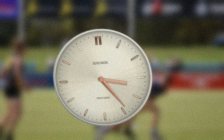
3:24
